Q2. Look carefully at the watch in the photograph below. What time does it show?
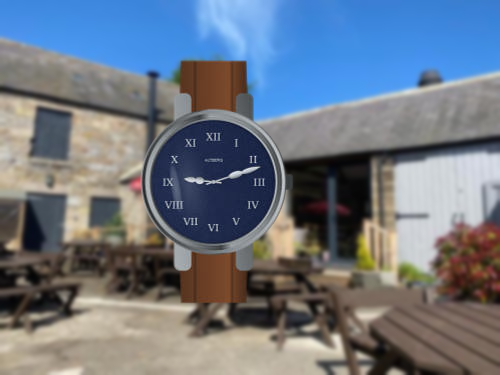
9:12
